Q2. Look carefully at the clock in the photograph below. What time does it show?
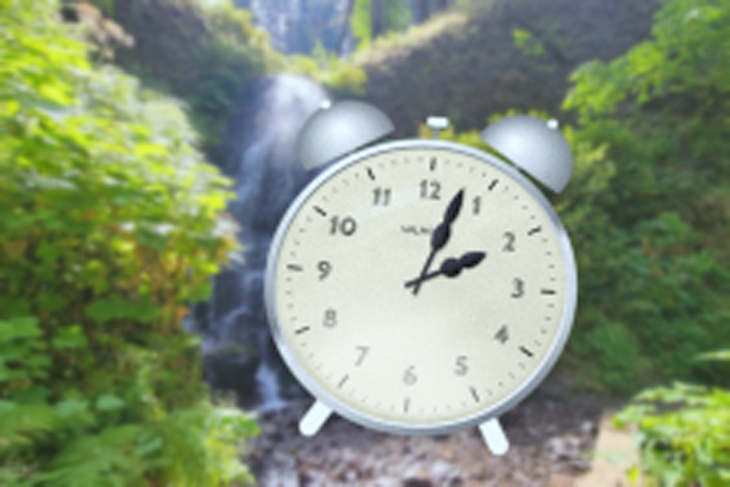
2:03
